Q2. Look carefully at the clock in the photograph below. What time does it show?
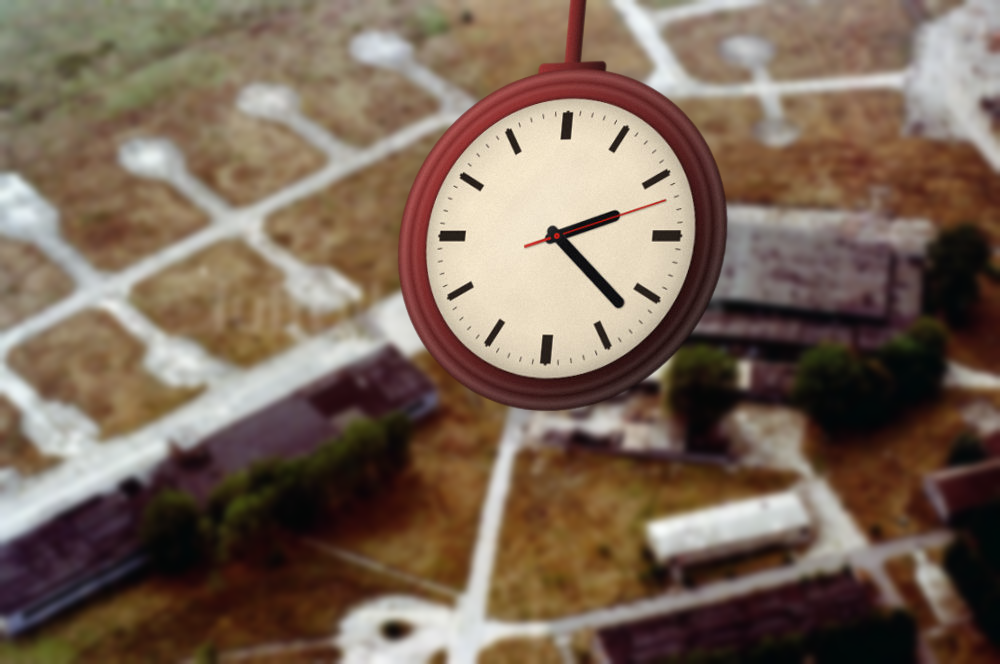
2:22:12
